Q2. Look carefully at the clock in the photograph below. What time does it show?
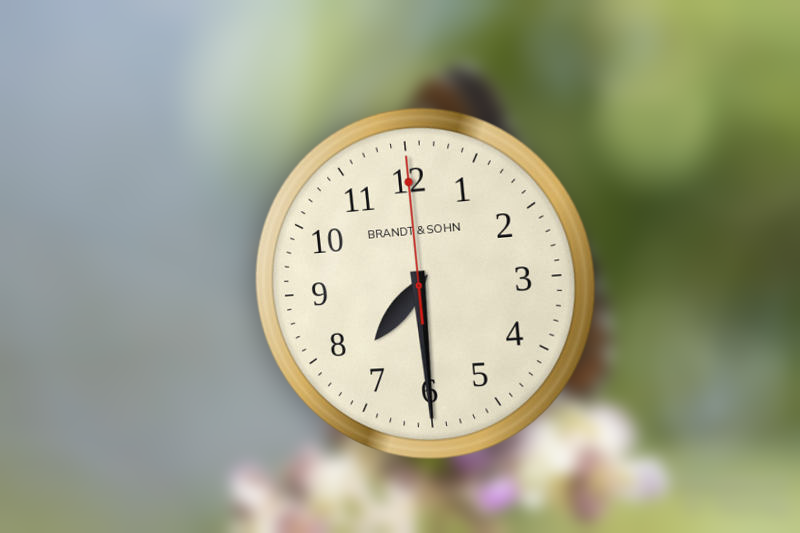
7:30:00
